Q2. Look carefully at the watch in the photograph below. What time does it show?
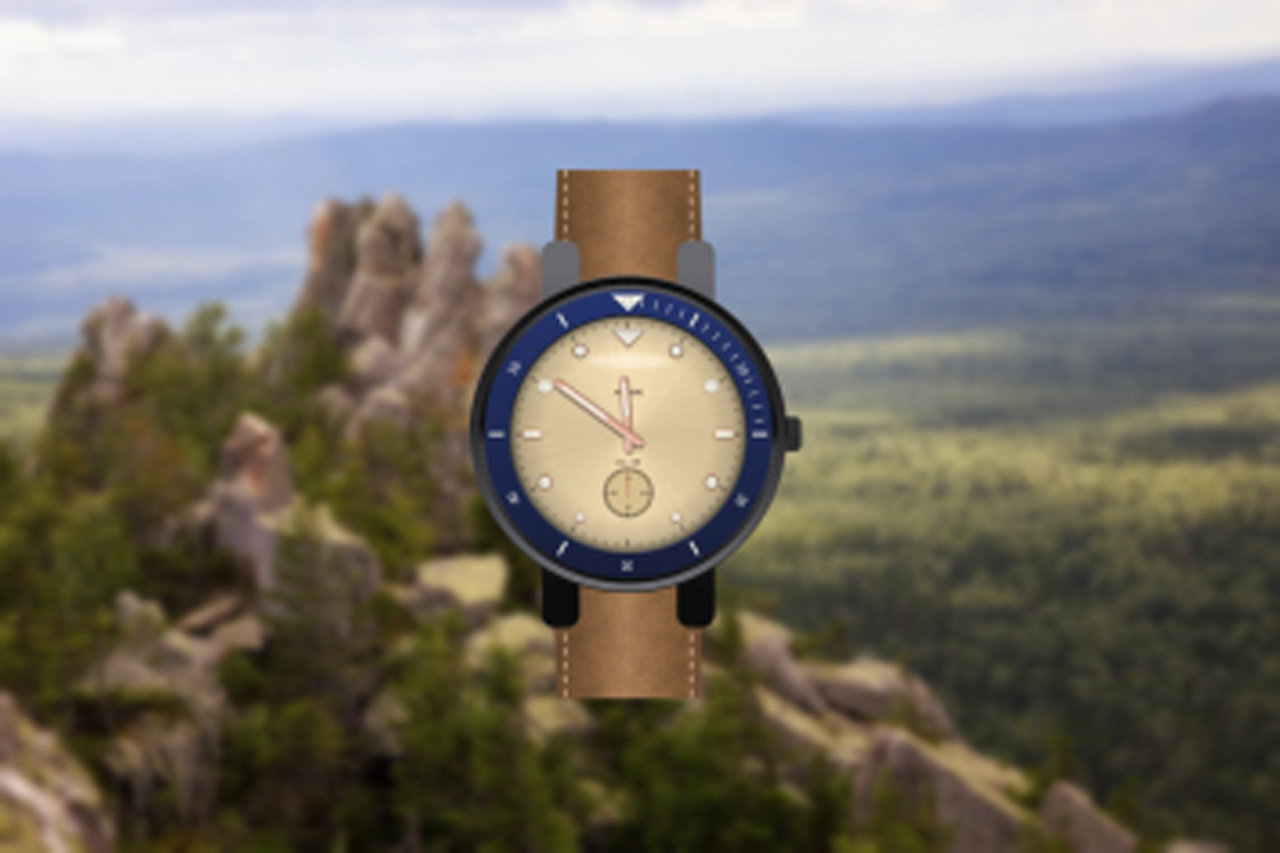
11:51
